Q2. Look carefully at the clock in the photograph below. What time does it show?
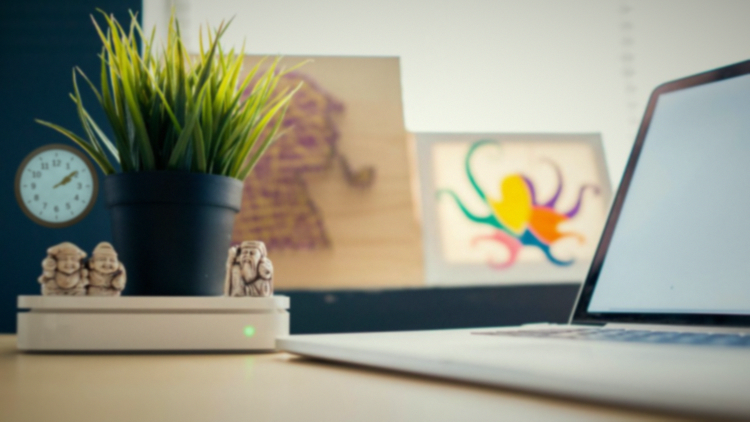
2:09
